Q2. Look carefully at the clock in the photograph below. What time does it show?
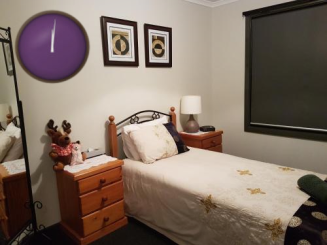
12:01
